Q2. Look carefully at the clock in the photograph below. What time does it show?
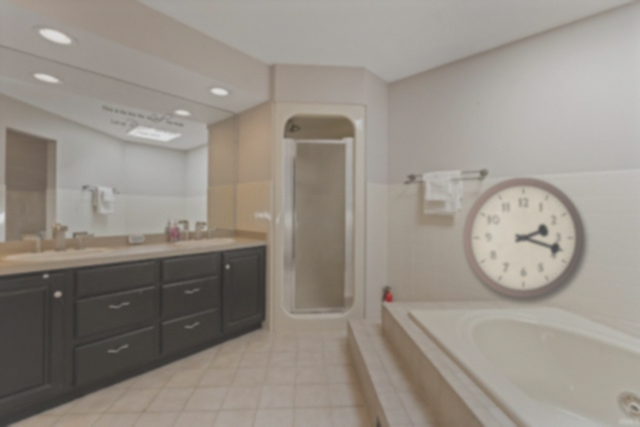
2:18
